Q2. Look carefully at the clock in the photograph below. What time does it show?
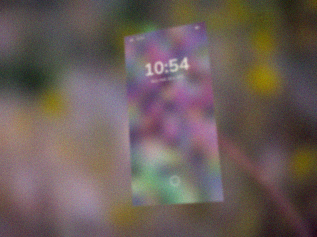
10:54
